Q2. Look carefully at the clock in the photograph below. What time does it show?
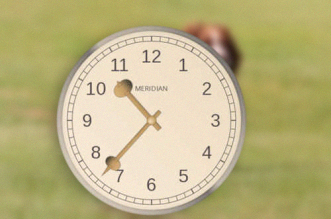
10:37
